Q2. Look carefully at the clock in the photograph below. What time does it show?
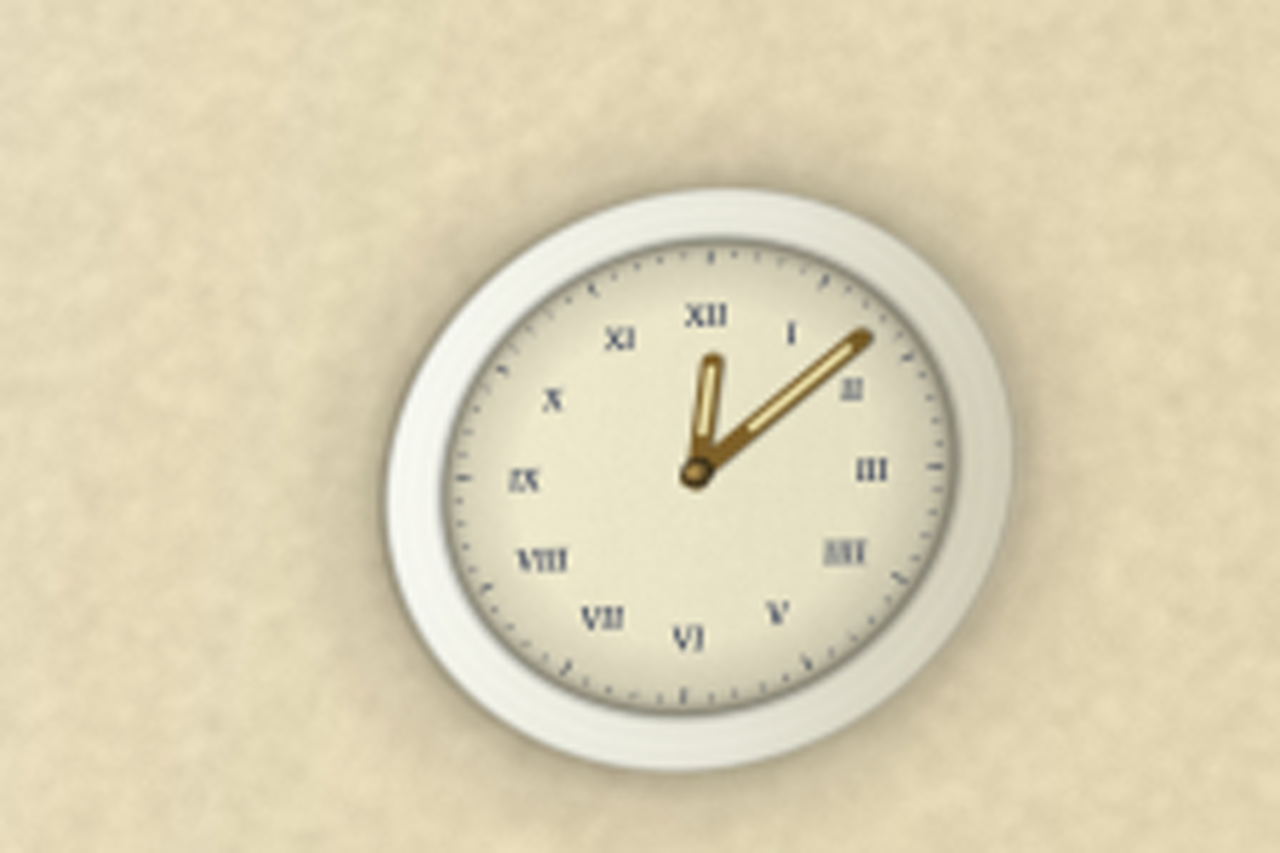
12:08
